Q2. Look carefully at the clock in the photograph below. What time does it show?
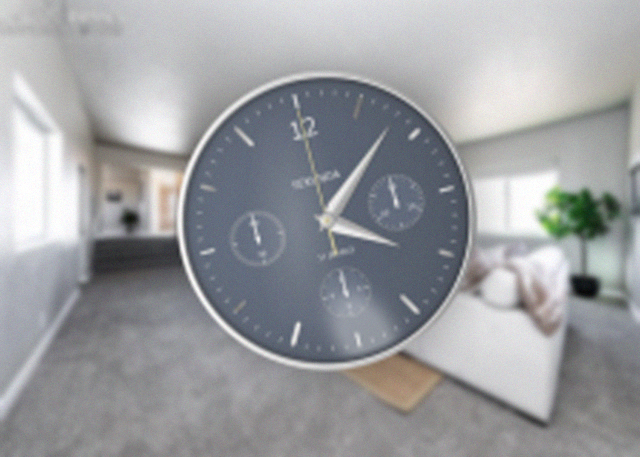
4:08
